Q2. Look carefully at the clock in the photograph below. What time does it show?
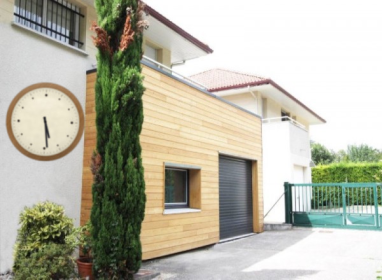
5:29
